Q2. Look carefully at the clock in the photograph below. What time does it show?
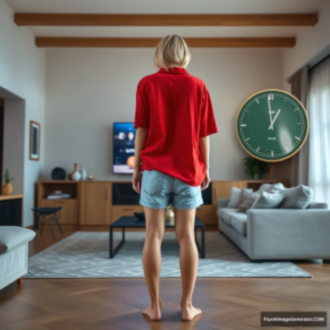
12:59
